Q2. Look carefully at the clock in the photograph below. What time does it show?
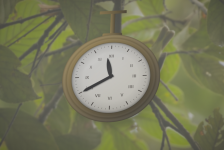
11:40
